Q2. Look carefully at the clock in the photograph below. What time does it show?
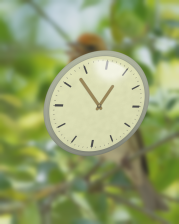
12:53
